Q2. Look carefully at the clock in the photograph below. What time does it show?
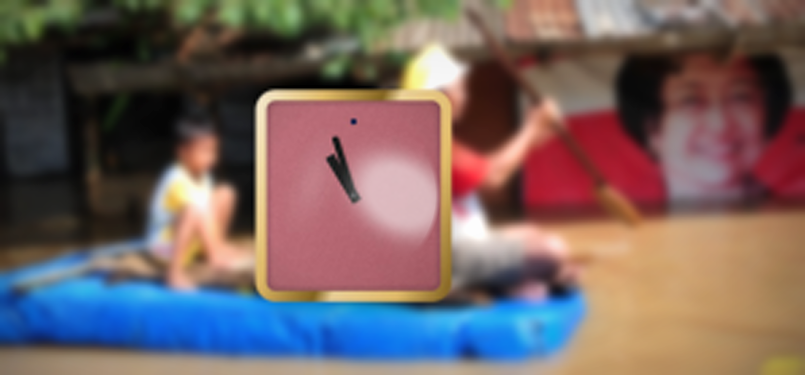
10:57
